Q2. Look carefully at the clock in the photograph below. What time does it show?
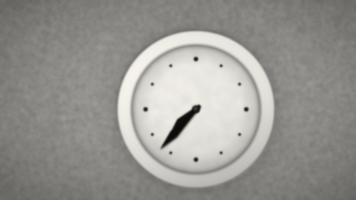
7:37
